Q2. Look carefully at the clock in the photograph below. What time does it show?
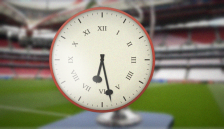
6:28
